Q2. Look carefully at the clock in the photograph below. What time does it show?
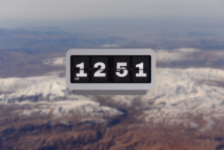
12:51
